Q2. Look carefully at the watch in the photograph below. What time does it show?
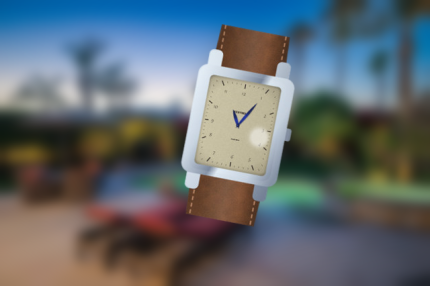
11:05
